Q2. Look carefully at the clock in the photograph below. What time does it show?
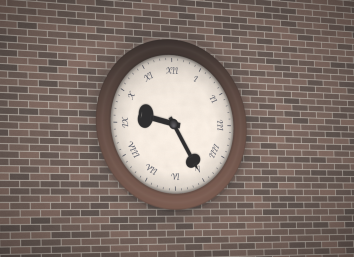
9:25
